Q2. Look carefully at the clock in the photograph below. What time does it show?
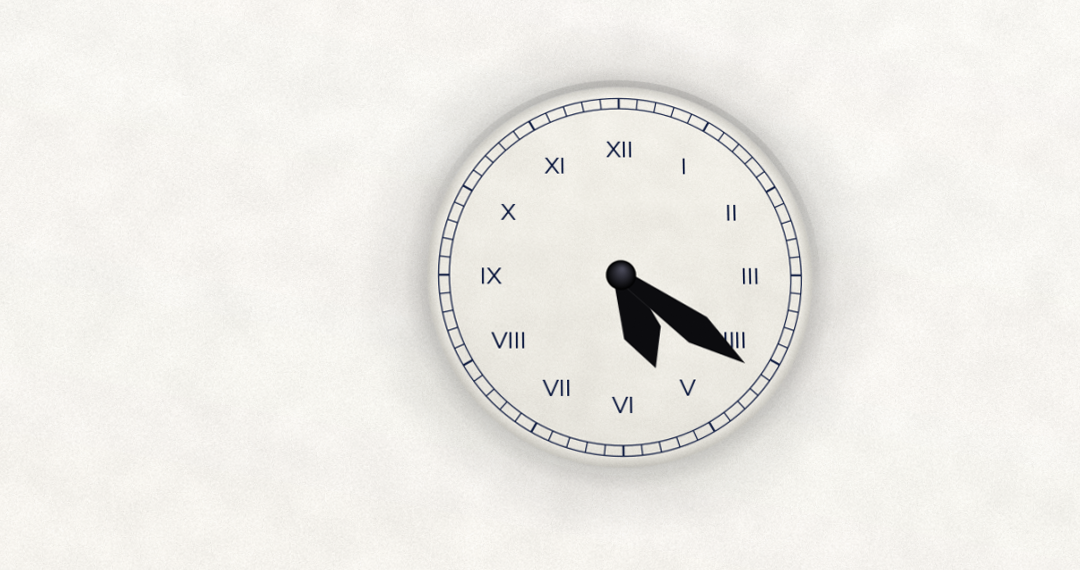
5:21
